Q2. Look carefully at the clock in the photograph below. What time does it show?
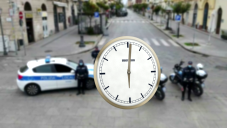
6:01
